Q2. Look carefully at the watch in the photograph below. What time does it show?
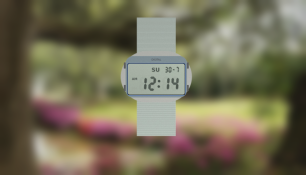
12:14
